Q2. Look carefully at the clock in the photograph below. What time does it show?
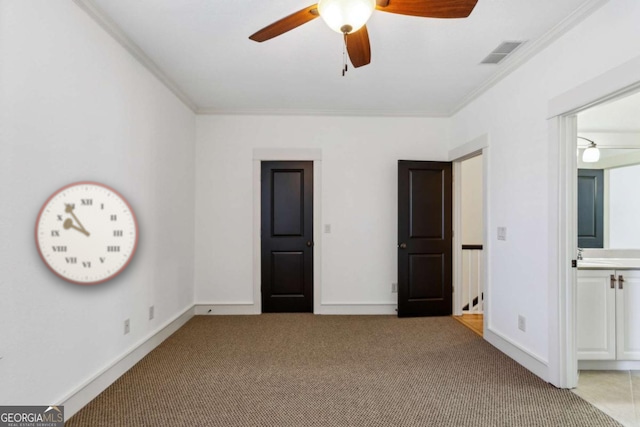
9:54
